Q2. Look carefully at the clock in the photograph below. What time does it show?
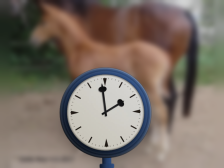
1:59
